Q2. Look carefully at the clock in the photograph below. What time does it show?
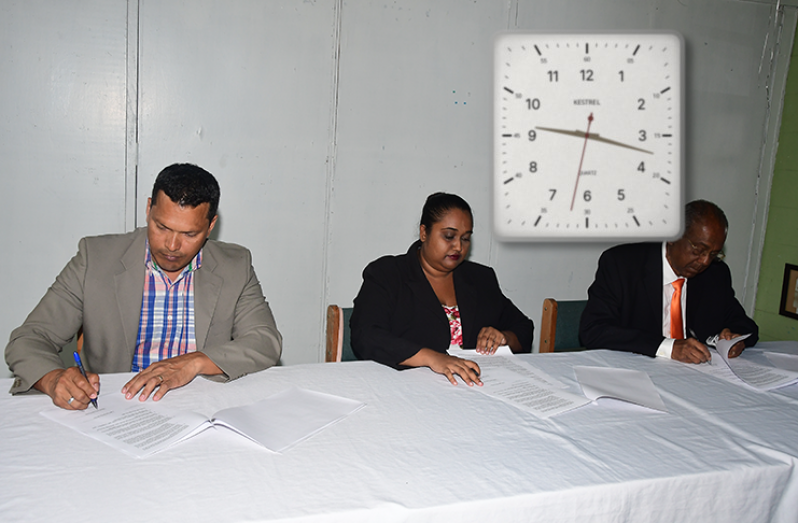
9:17:32
